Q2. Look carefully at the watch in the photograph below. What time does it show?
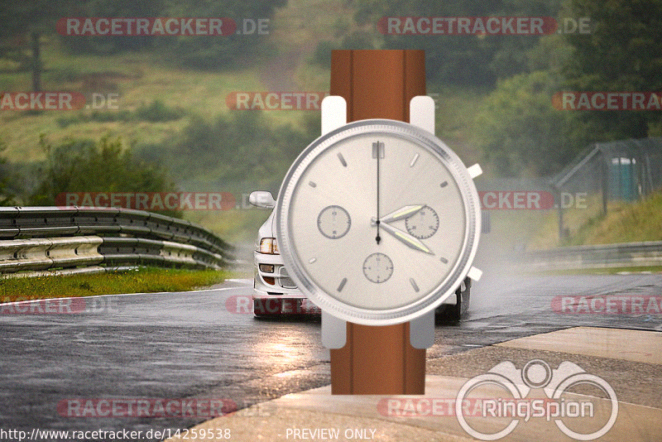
2:20
